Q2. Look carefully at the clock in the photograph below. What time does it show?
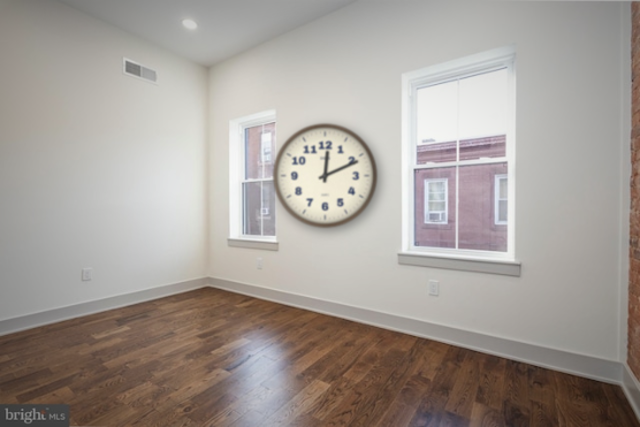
12:11
